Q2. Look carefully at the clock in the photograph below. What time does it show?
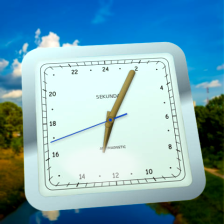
13:04:42
